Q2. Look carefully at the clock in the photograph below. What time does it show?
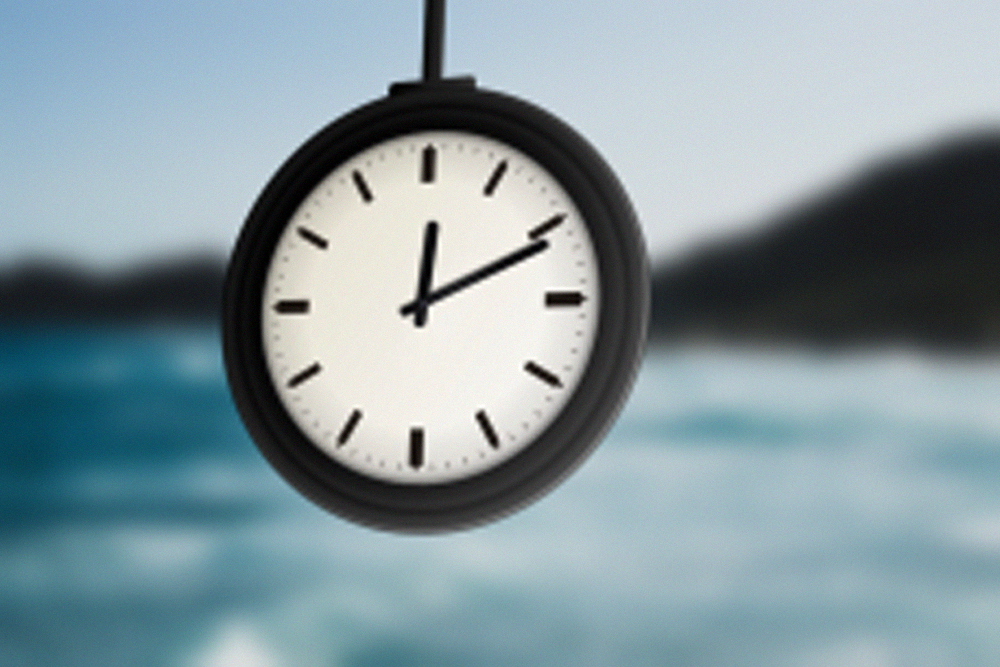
12:11
